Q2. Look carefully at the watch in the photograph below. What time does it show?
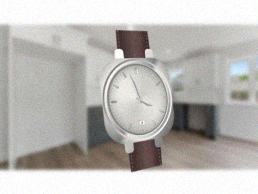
3:57
